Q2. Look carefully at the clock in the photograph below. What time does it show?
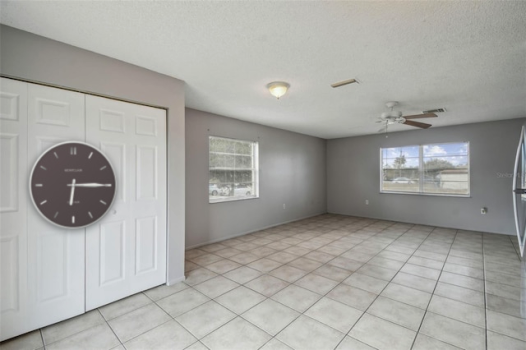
6:15
